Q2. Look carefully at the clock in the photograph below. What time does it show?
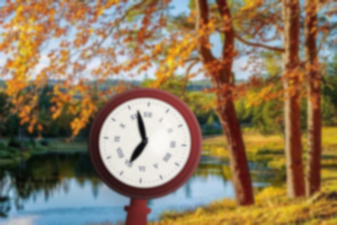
6:57
